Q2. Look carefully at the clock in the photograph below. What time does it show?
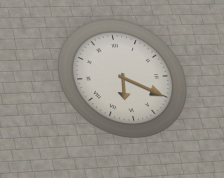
6:20
